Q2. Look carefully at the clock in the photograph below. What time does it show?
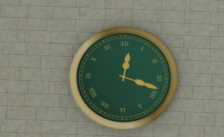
12:18
